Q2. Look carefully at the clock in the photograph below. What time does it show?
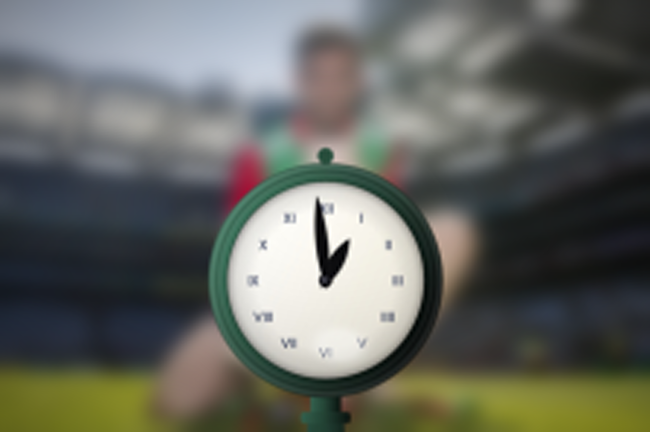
12:59
